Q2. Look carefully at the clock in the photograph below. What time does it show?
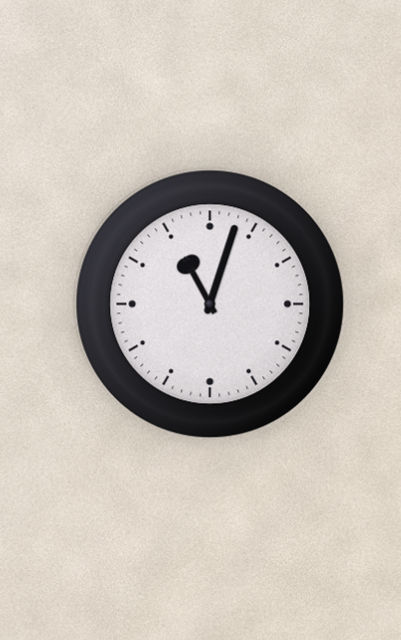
11:03
